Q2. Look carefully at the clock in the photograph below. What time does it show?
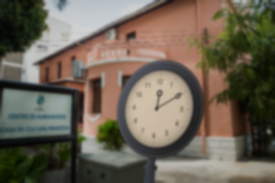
12:10
